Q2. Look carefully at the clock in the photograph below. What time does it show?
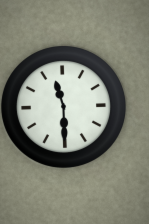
11:30
